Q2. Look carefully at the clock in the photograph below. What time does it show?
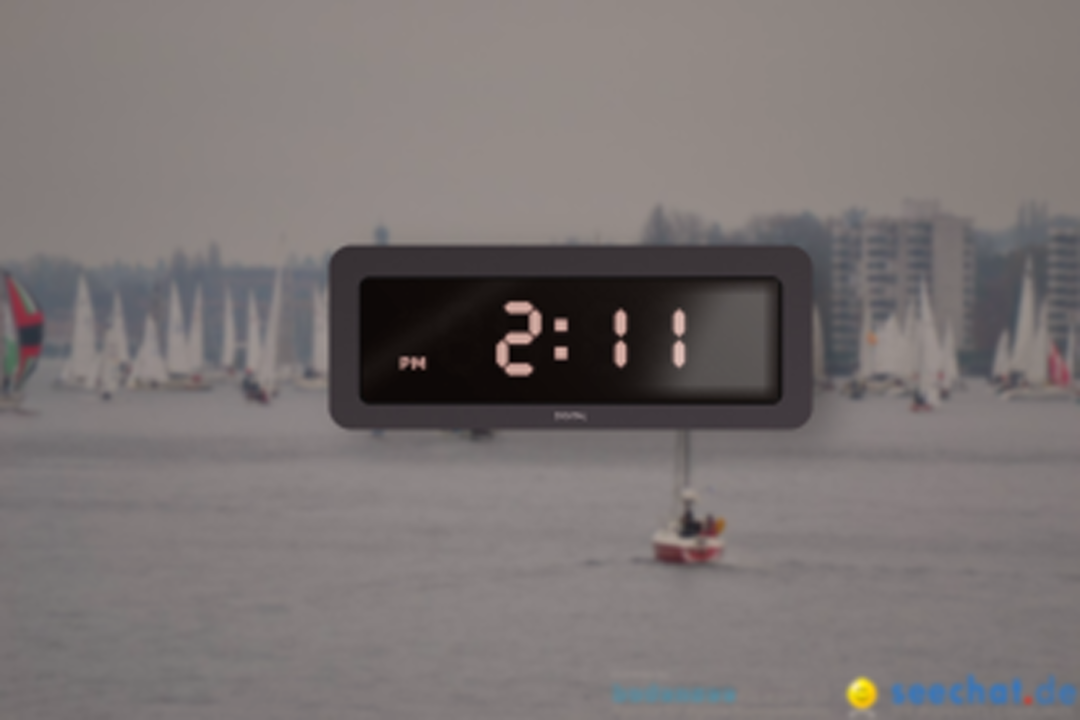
2:11
